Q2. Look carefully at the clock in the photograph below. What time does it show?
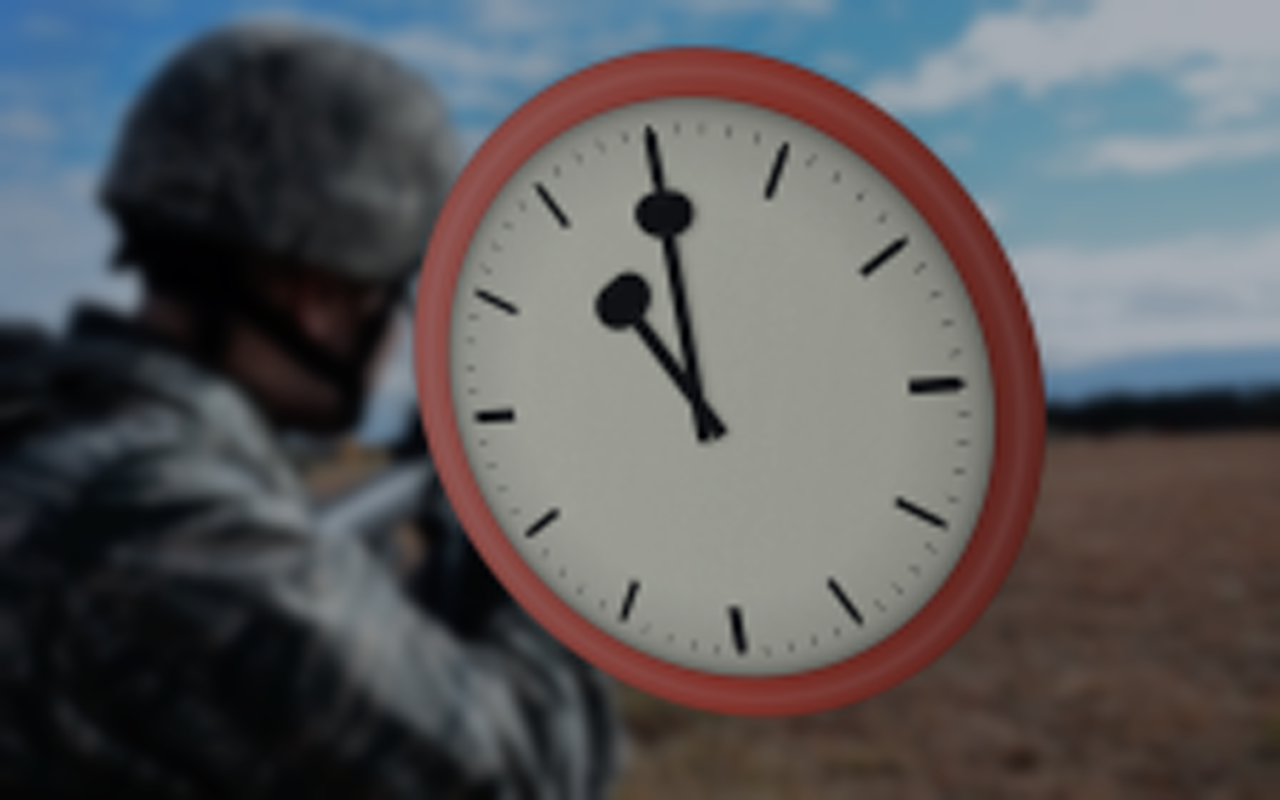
11:00
